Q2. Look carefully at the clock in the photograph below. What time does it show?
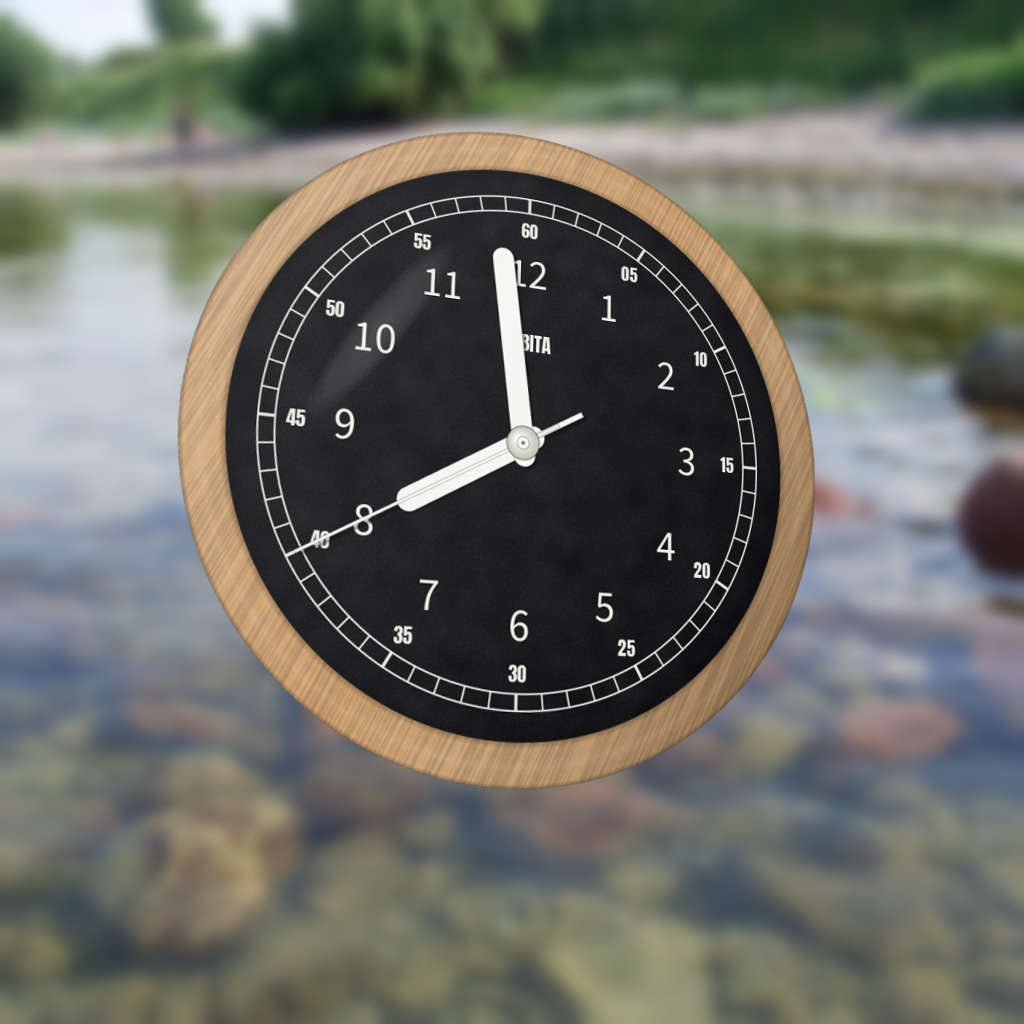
7:58:40
